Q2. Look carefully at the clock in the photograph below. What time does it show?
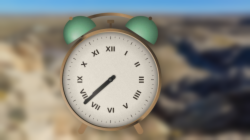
7:38
